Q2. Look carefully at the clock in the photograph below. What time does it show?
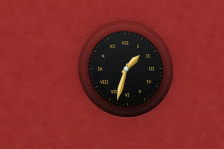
1:33
